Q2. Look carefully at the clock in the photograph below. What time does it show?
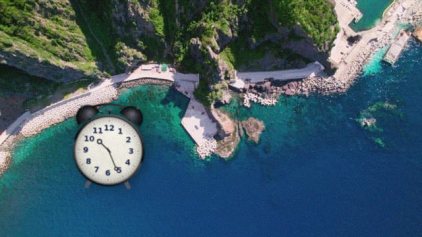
10:26
